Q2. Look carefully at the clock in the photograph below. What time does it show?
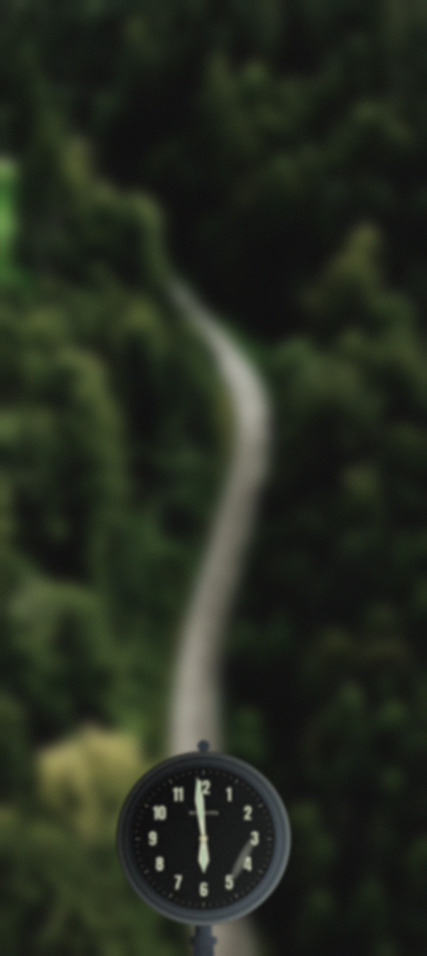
5:59
